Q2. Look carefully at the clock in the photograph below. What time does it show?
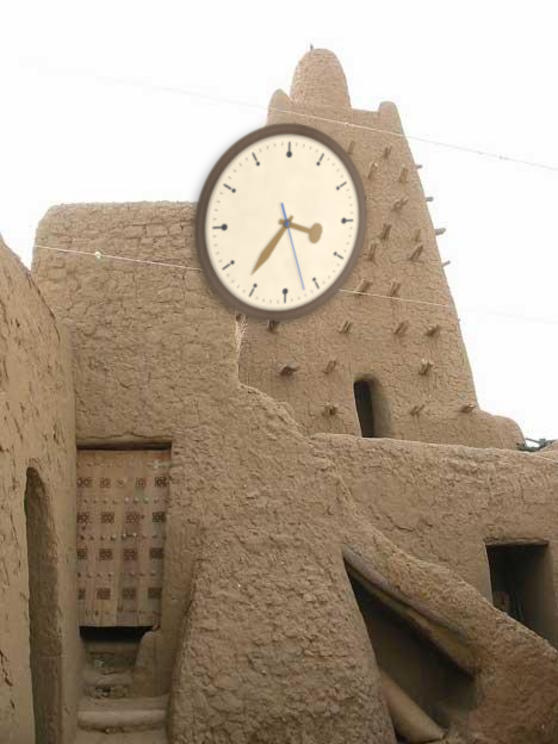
3:36:27
